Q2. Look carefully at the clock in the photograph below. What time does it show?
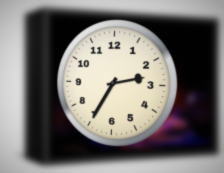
2:35
